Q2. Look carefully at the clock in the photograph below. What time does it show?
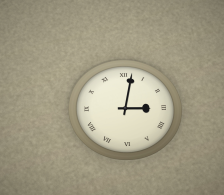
3:02
